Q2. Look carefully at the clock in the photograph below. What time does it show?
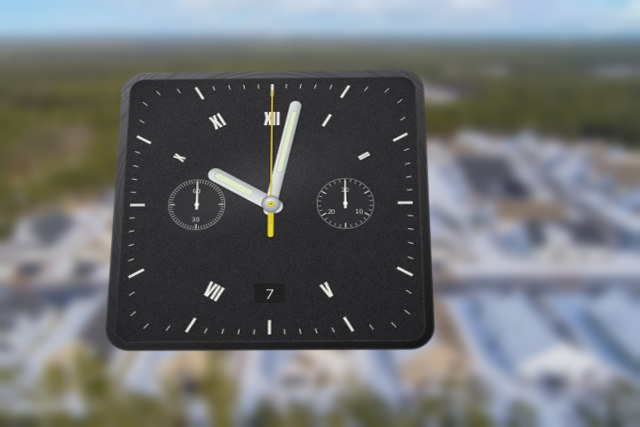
10:02
